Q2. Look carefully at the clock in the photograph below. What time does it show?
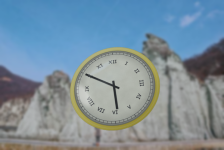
5:50
